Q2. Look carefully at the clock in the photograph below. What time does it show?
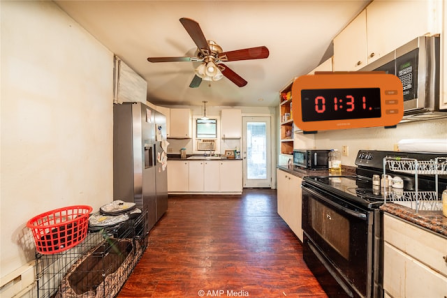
1:31
